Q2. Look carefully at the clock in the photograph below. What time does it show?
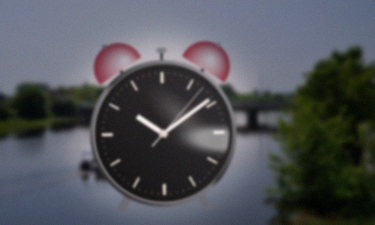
10:09:07
